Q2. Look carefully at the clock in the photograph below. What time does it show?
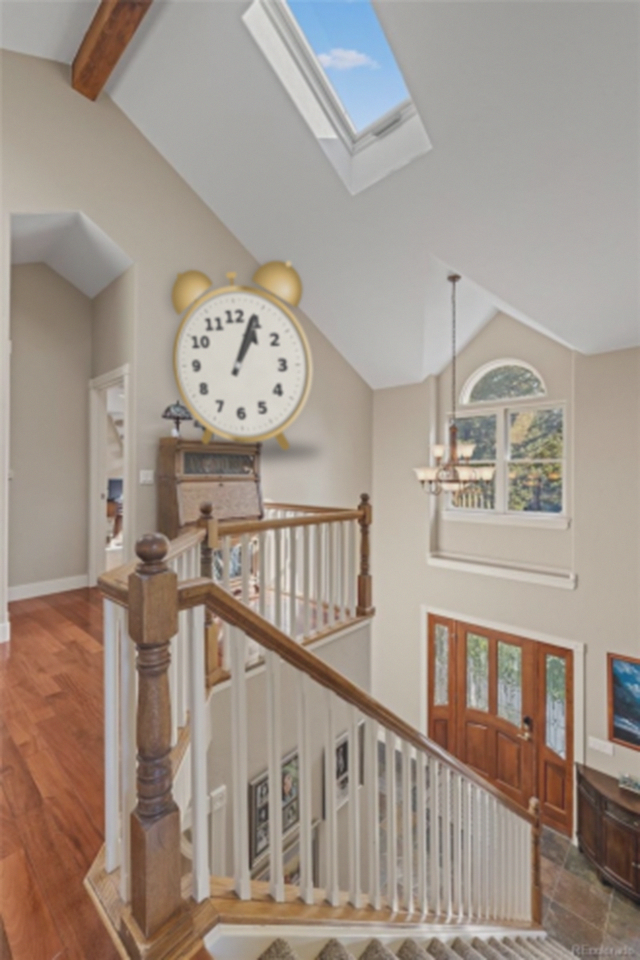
1:04
